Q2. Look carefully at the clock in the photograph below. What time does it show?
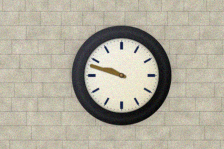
9:48
